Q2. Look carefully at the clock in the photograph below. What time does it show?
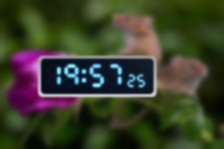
19:57:25
